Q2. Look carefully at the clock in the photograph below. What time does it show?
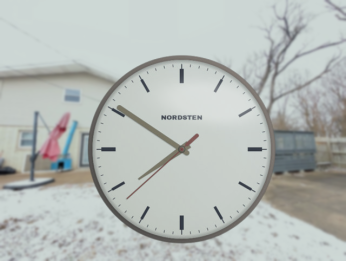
7:50:38
